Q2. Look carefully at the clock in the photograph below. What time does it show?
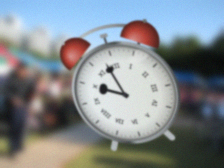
9:58
